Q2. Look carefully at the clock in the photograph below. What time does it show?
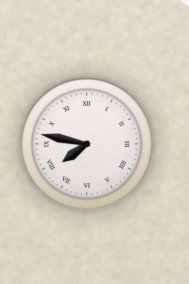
7:47
